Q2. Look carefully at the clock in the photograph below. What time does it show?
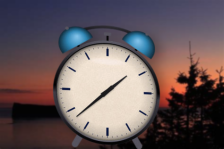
1:38
